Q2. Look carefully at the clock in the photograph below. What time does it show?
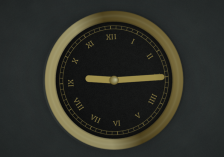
9:15
